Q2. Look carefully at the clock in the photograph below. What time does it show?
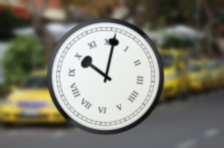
10:01
